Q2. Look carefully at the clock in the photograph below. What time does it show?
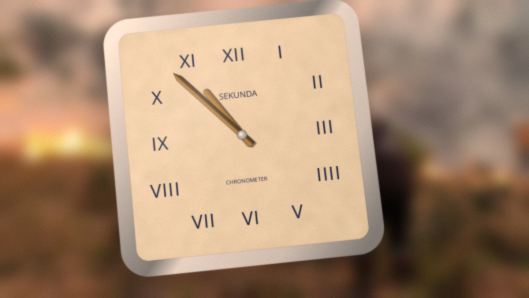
10:53
